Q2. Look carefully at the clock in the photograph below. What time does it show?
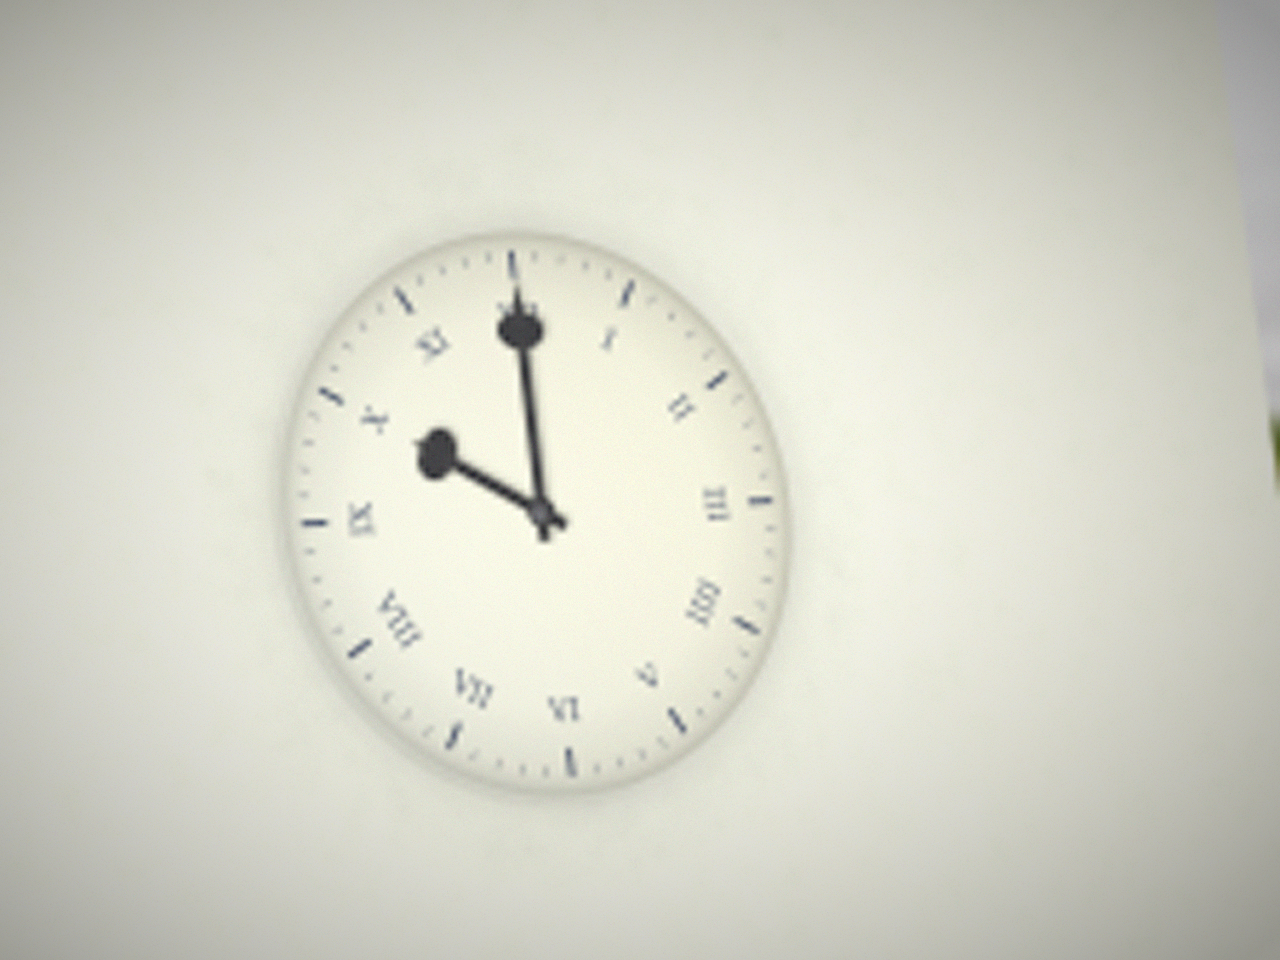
10:00
